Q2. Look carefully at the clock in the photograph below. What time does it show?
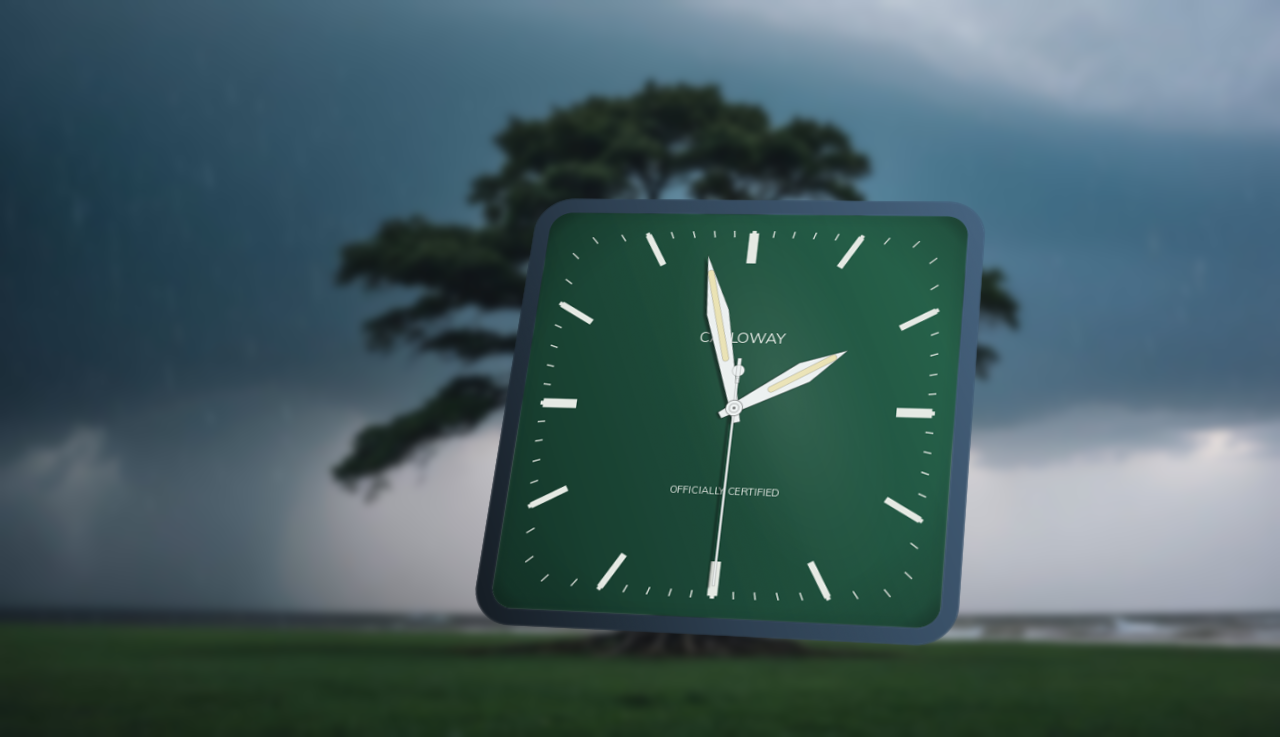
1:57:30
